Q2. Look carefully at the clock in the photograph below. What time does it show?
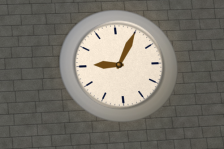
9:05
